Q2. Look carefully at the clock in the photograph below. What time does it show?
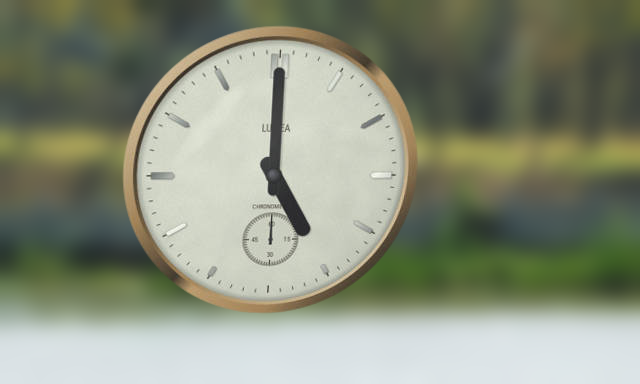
5:00
